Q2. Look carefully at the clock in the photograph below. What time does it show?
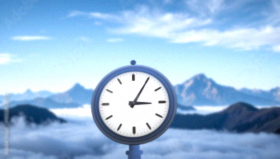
3:05
